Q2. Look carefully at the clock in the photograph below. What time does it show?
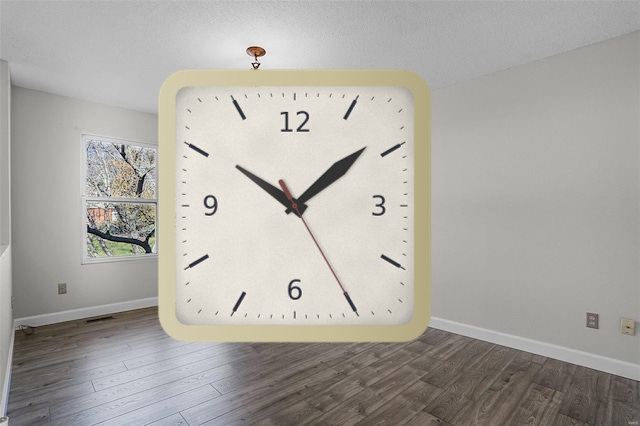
10:08:25
